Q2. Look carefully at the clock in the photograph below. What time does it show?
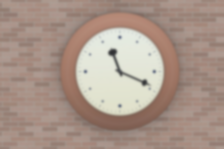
11:19
